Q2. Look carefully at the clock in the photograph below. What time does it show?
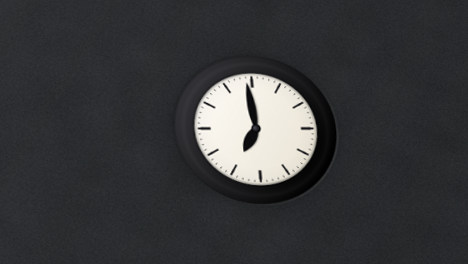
6:59
